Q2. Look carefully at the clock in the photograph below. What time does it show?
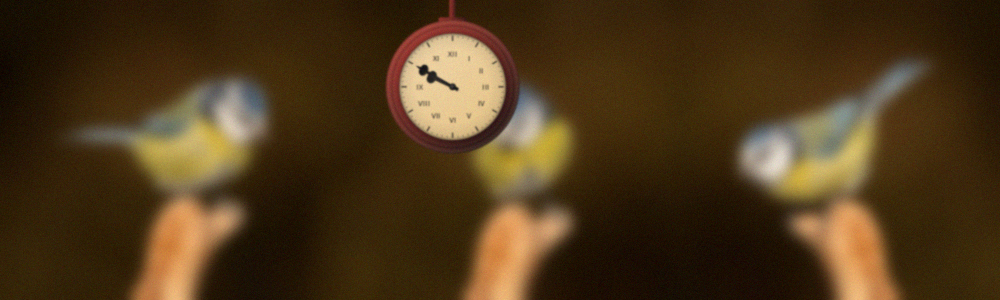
9:50
